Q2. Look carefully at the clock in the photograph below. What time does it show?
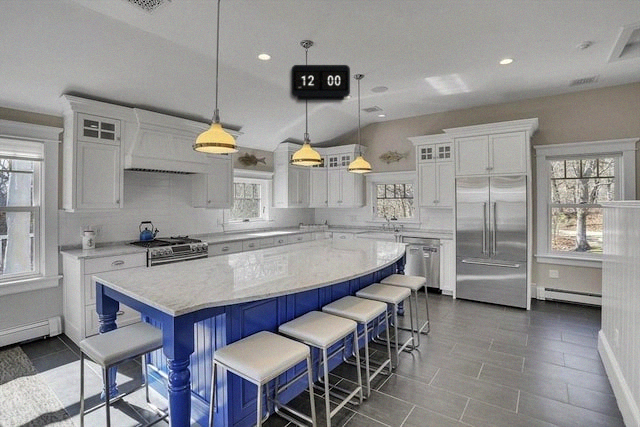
12:00
